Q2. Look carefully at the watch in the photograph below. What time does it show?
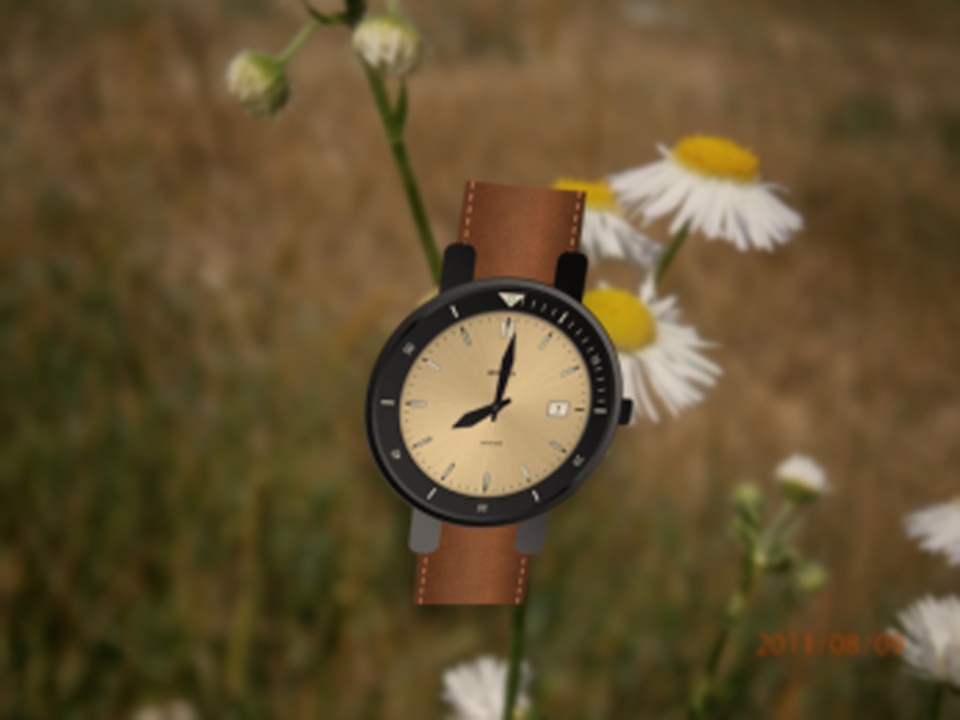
8:01
